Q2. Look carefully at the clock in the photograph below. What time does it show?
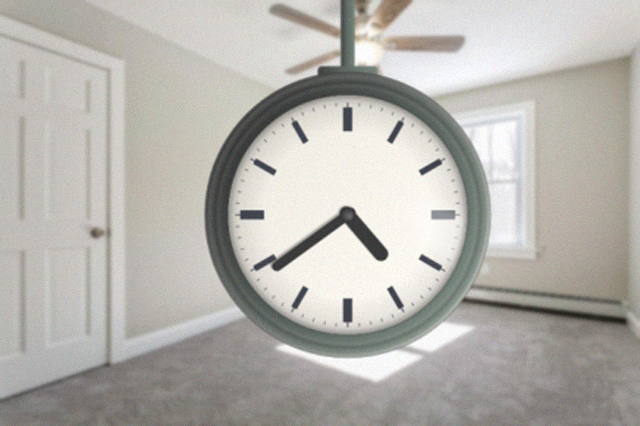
4:39
